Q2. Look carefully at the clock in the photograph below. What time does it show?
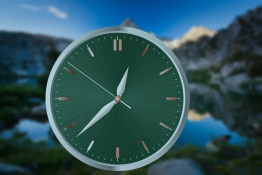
12:37:51
